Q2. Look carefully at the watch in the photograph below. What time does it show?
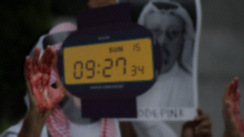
9:27
